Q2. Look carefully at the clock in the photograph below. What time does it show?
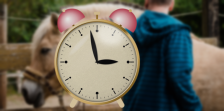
2:58
